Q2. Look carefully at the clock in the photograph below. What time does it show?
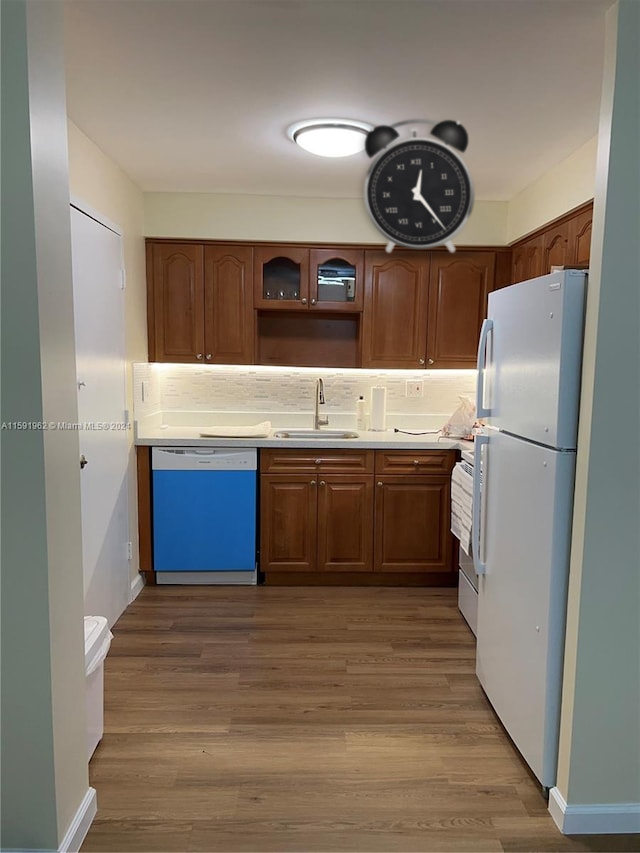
12:24
